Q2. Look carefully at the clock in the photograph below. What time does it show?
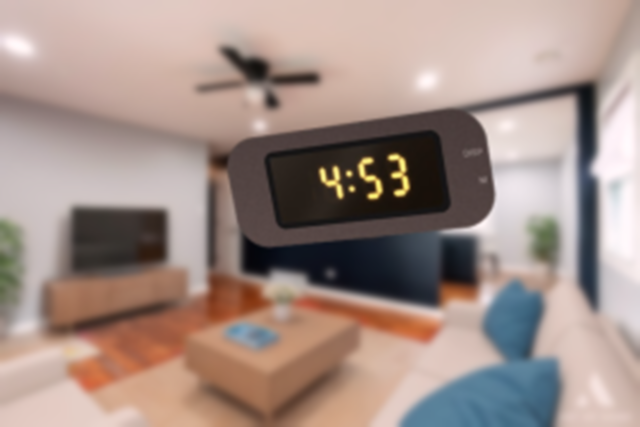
4:53
